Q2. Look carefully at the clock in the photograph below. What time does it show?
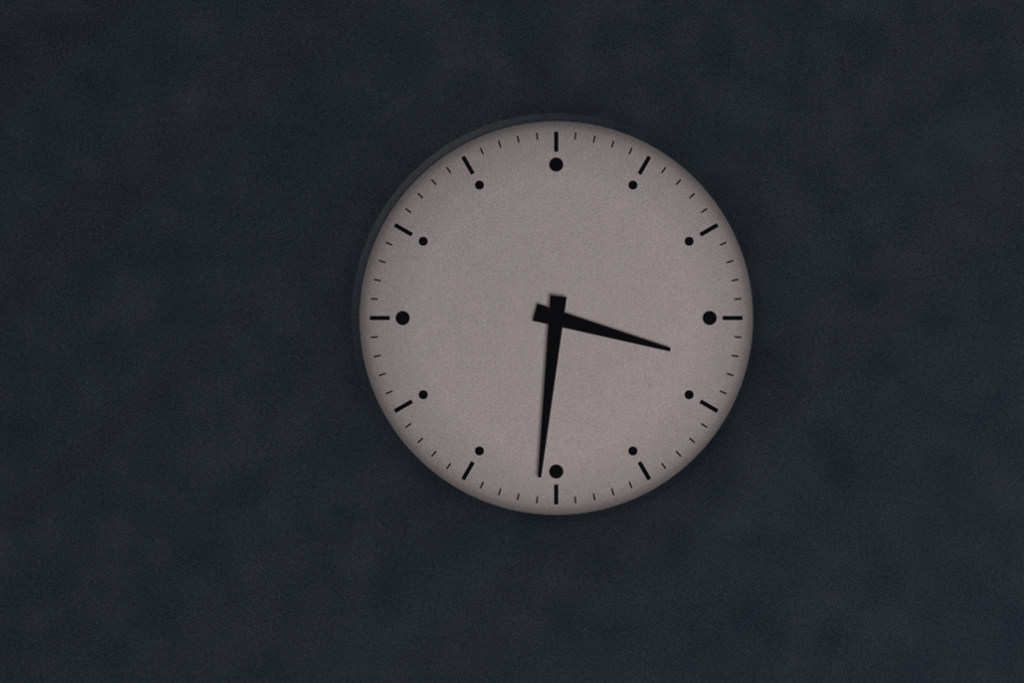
3:31
